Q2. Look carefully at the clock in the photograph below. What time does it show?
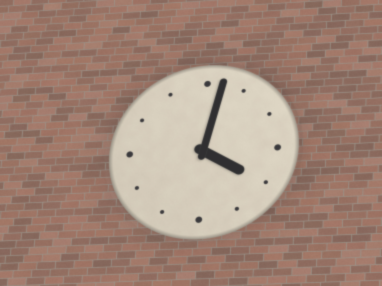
4:02
